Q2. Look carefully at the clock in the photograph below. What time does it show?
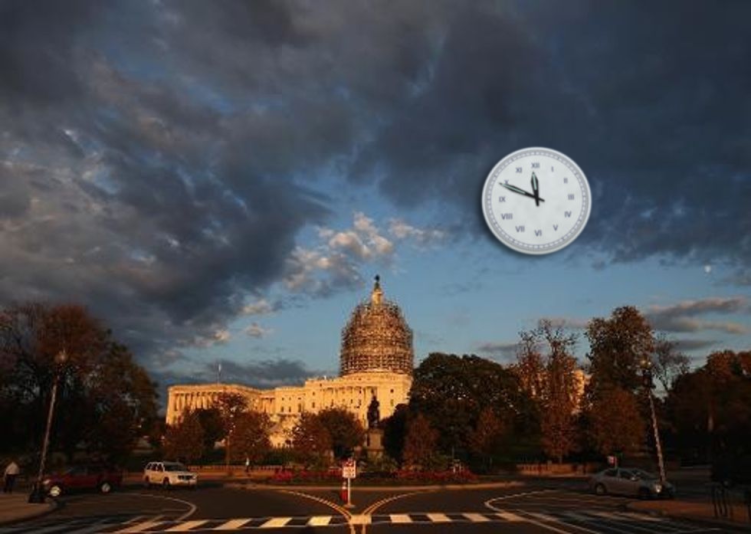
11:49
